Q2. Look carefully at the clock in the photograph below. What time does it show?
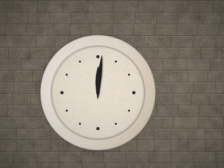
12:01
